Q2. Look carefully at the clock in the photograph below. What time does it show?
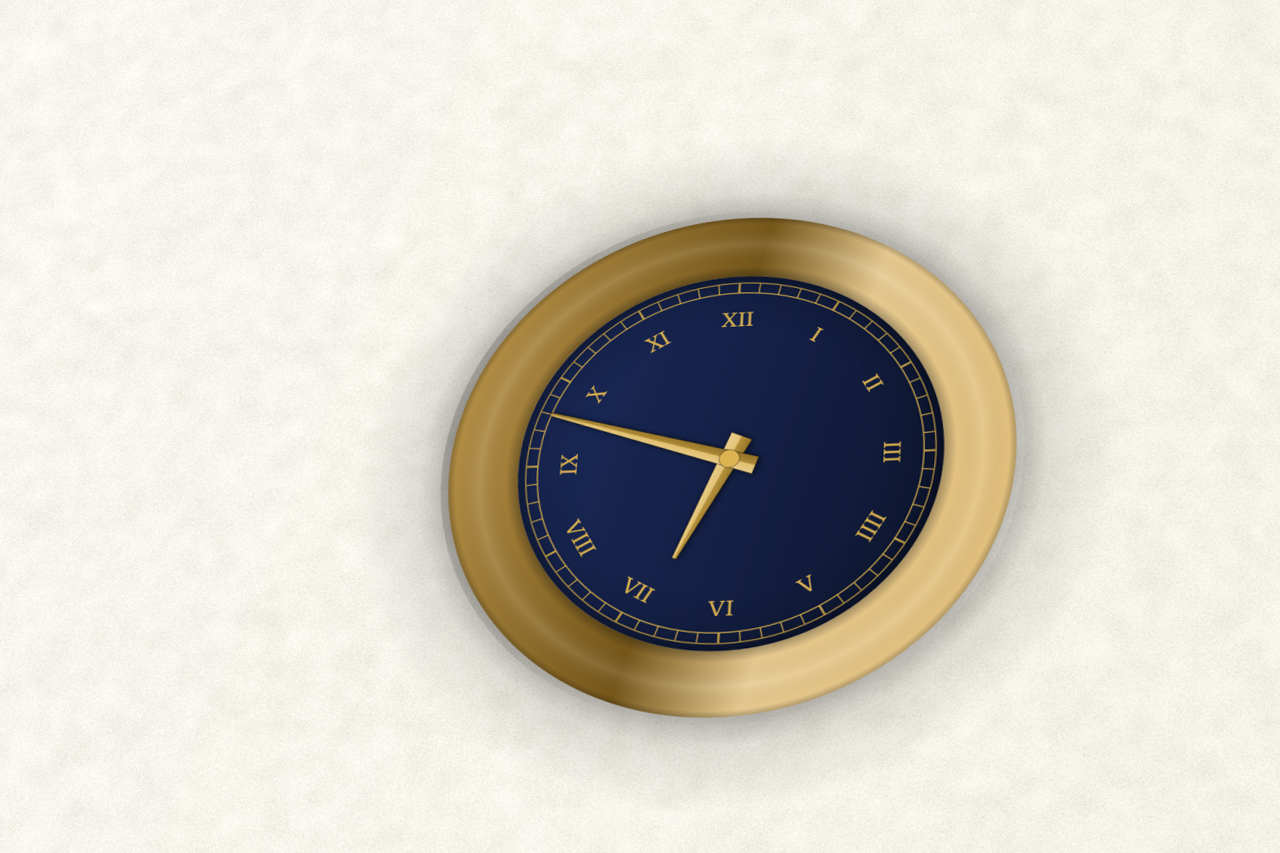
6:48
